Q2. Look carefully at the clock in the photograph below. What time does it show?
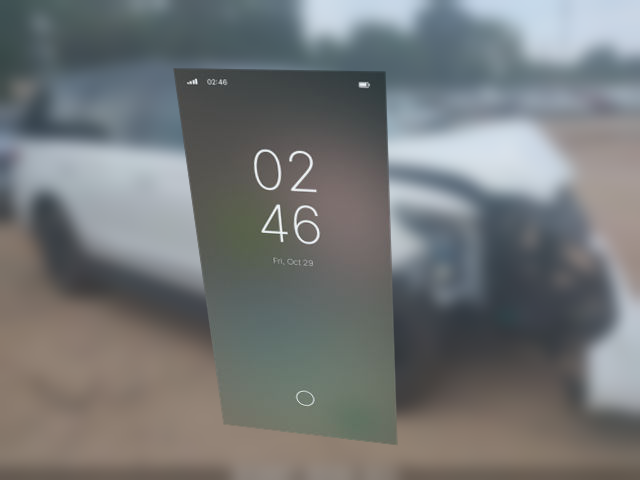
2:46
